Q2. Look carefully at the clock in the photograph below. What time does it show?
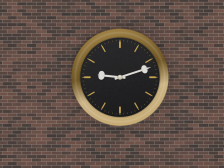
9:12
